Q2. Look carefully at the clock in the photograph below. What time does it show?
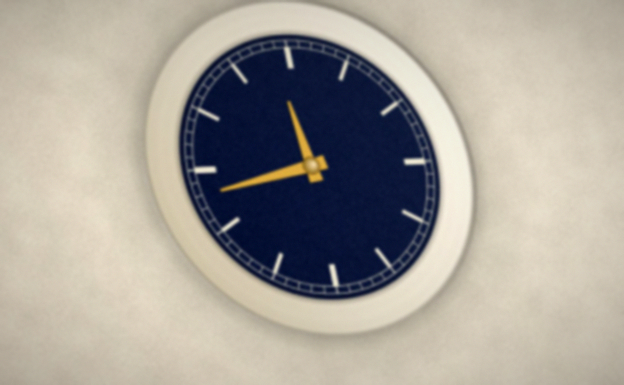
11:43
